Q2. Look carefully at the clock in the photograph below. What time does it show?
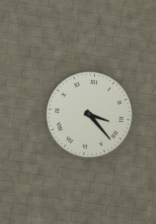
3:22
